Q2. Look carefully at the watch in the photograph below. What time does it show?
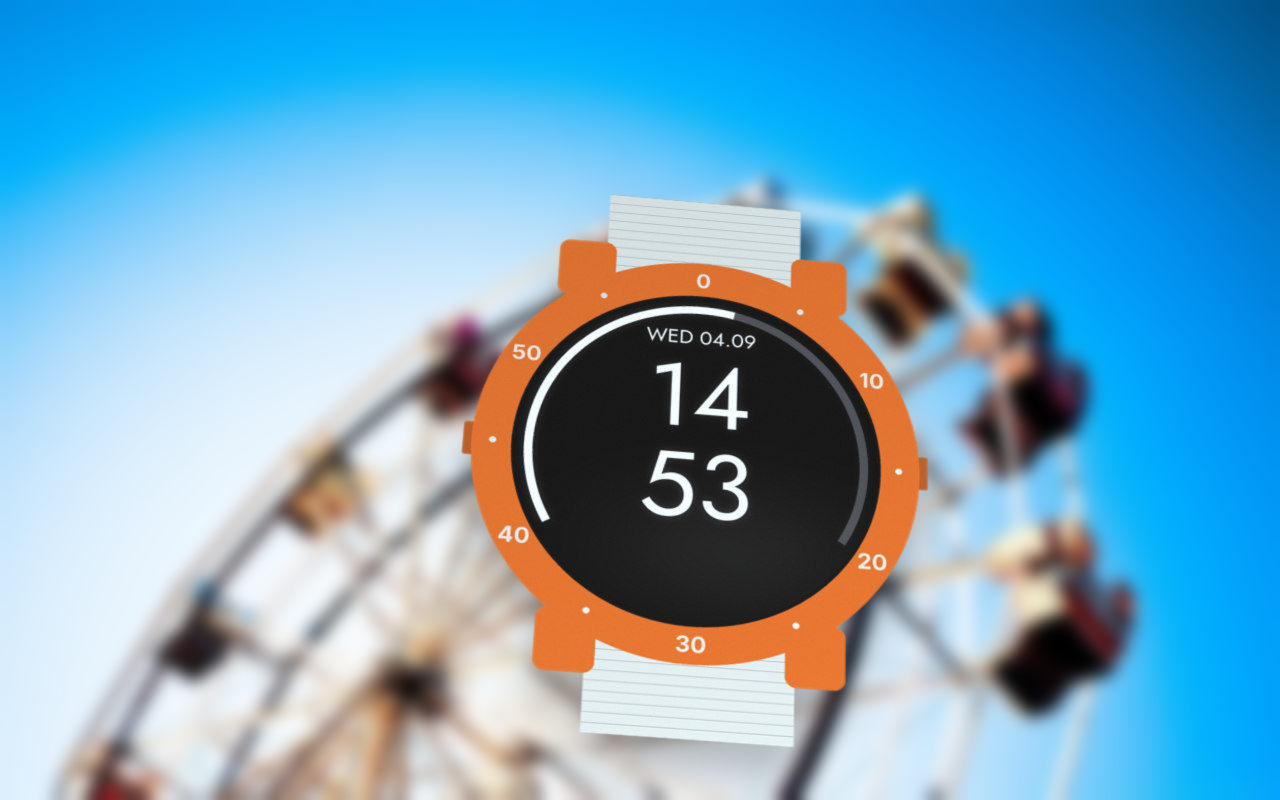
14:53
